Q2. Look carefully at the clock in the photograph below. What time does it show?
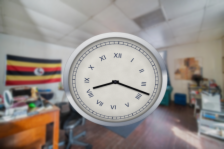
8:18
